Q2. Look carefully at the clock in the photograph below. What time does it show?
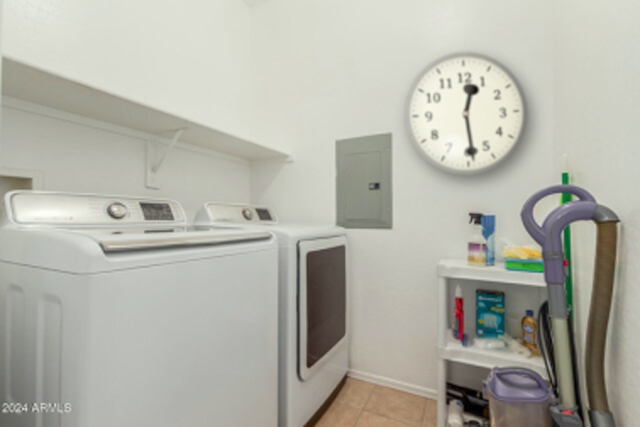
12:29
